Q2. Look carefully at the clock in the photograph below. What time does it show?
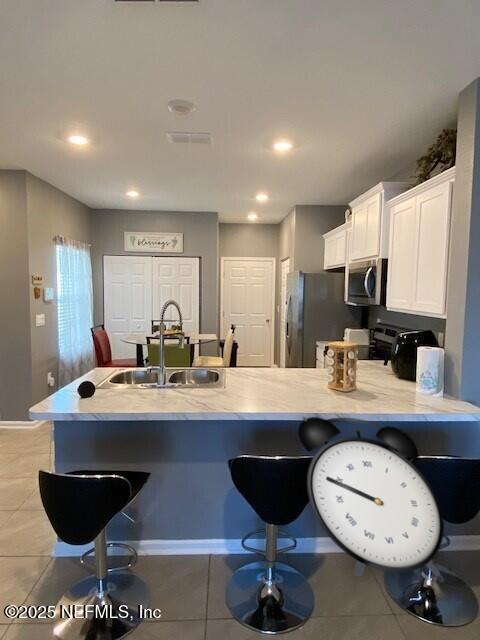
9:49
